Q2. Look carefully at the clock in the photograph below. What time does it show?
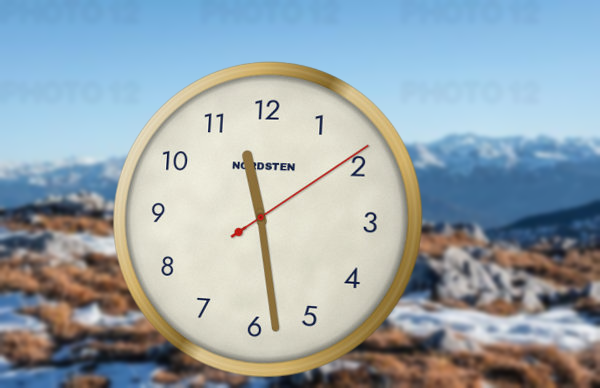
11:28:09
